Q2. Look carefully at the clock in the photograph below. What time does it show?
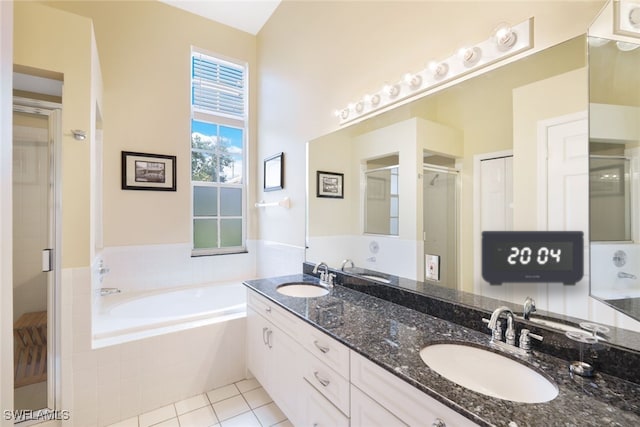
20:04
